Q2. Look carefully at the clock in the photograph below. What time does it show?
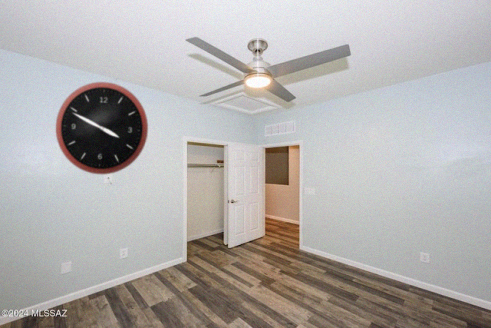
3:49
